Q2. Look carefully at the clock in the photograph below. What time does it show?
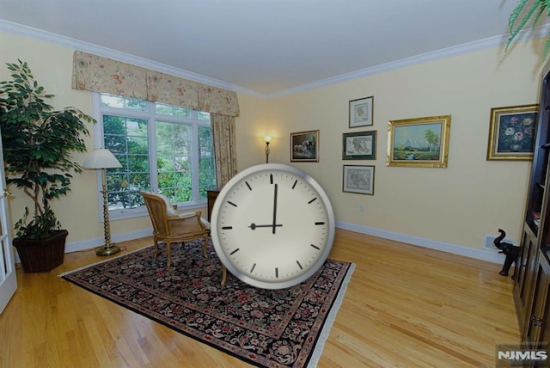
9:01
